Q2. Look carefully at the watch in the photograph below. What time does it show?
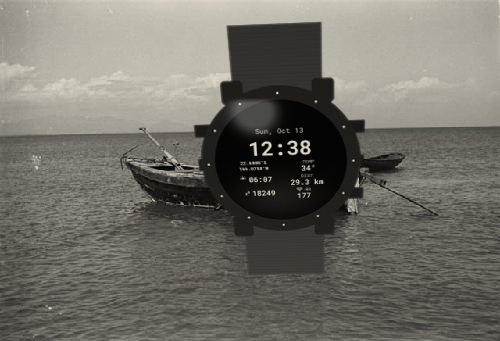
12:38
